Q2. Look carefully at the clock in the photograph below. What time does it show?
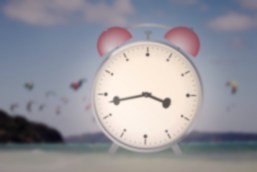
3:43
